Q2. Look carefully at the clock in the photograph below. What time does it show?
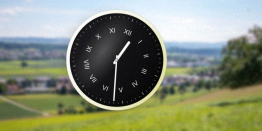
12:27
